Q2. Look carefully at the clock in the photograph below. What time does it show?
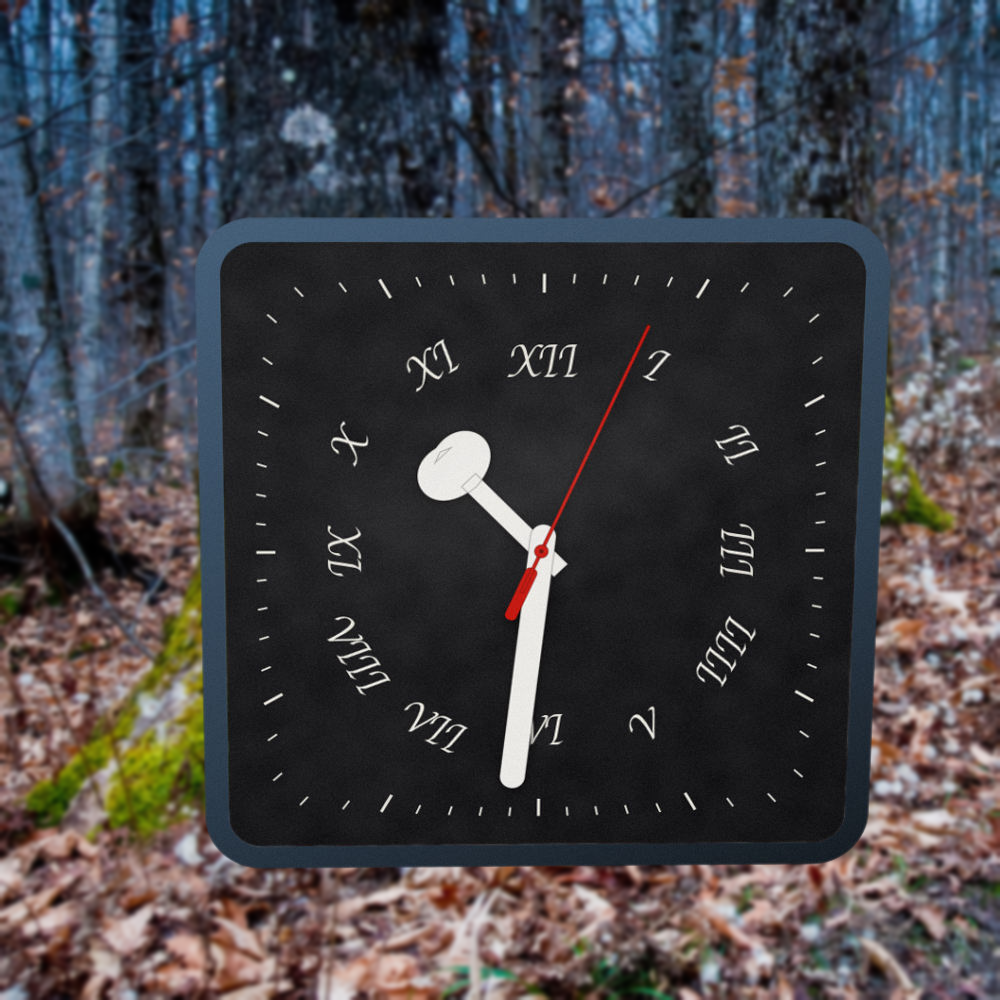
10:31:04
